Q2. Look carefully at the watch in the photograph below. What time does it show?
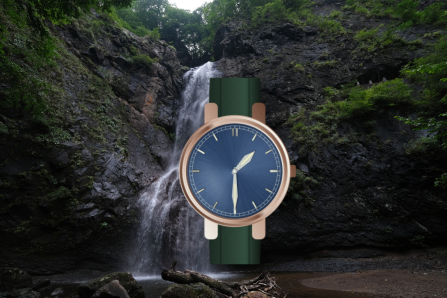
1:30
